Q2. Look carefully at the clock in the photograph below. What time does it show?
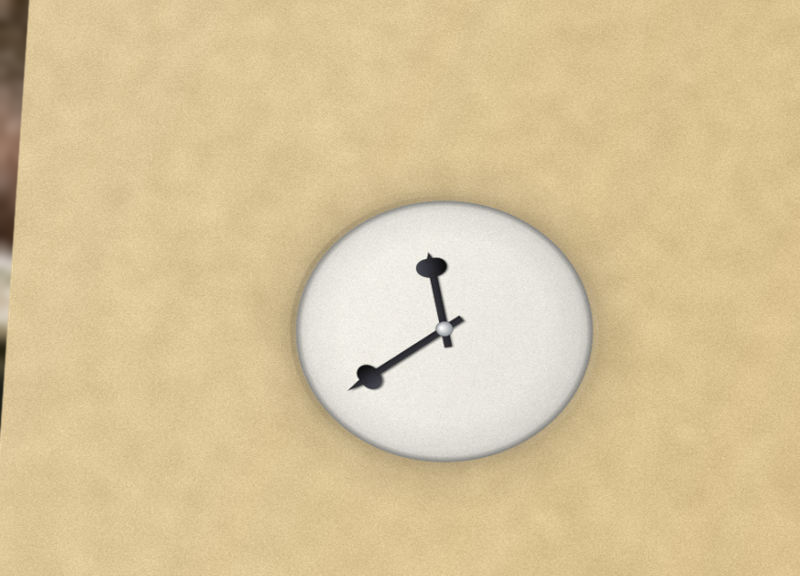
11:39
